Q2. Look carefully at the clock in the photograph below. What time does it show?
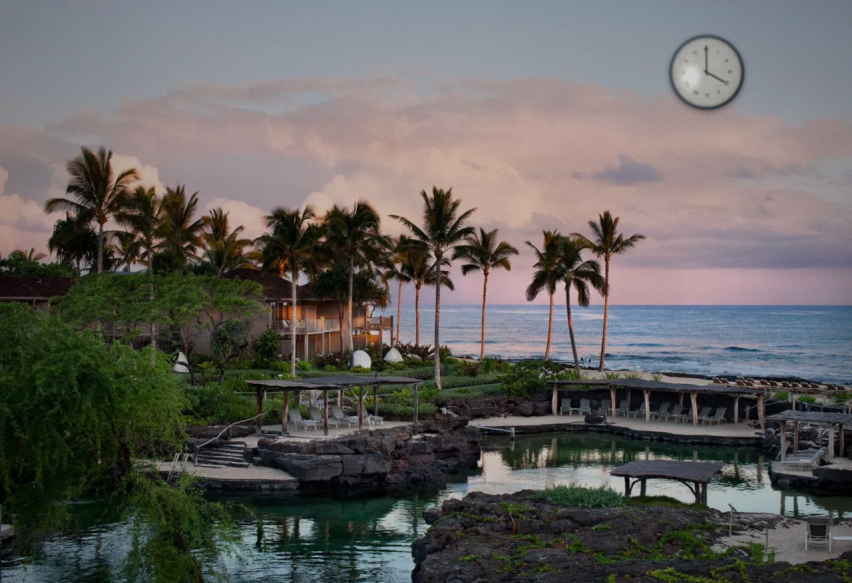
4:00
